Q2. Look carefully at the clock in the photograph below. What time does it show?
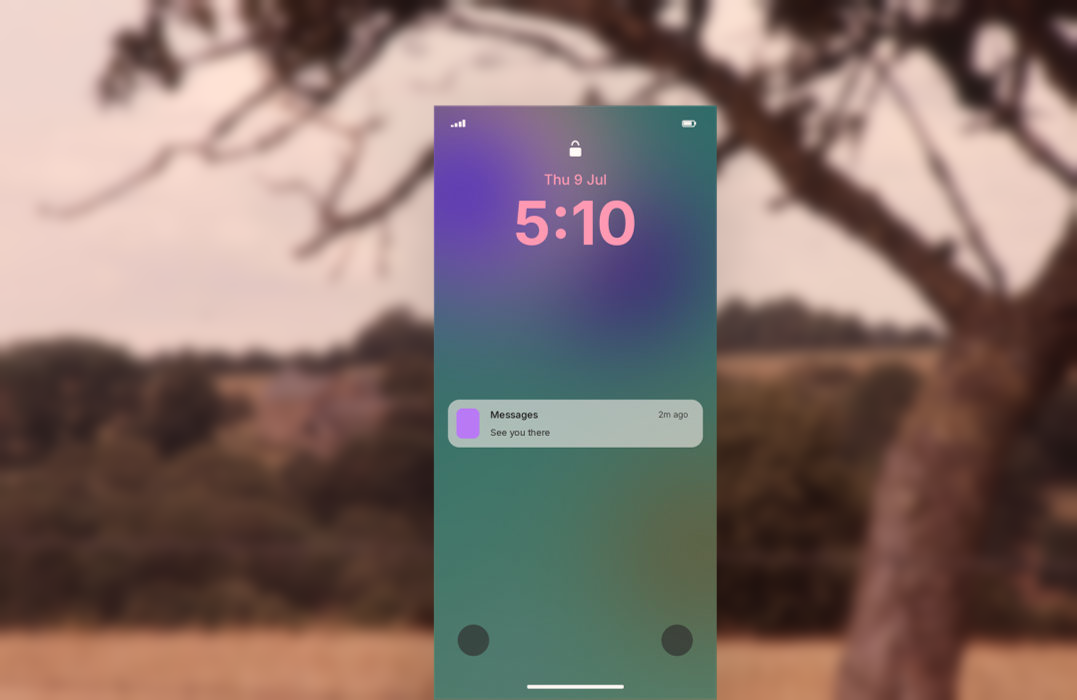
5:10
